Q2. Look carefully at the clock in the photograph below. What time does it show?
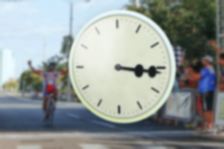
3:16
